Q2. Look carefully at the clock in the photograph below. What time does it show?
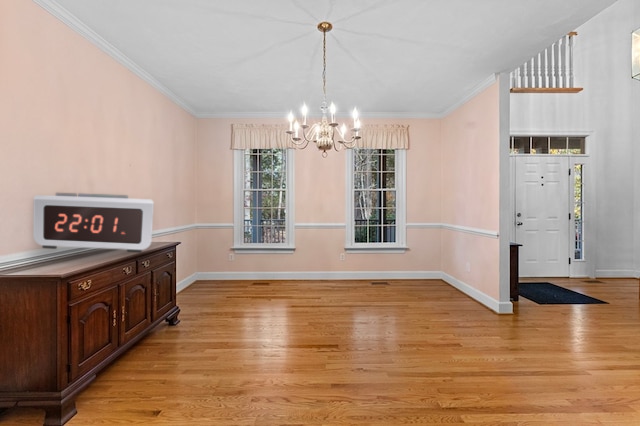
22:01
